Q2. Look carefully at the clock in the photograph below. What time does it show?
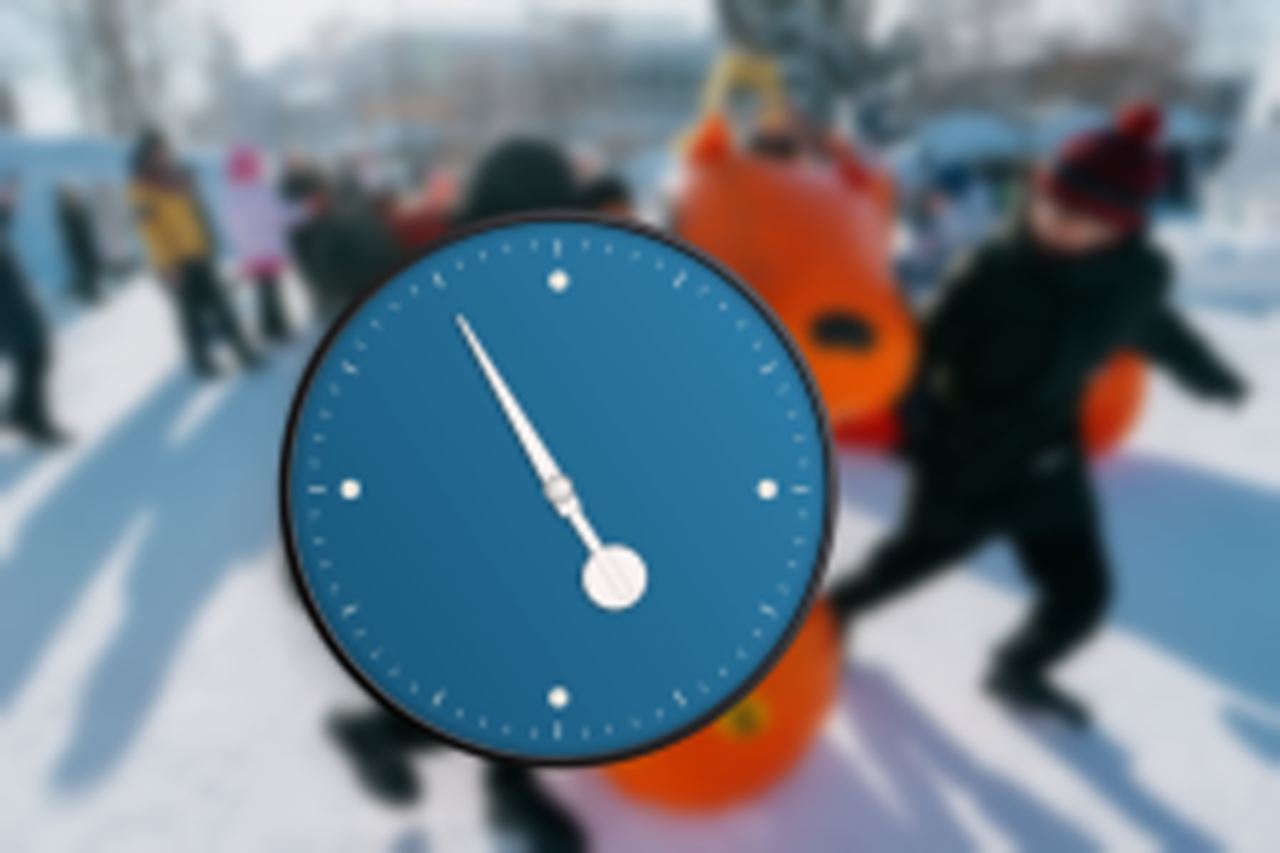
4:55
